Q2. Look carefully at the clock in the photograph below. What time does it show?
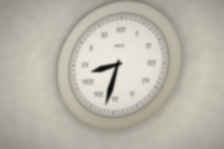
8:32
